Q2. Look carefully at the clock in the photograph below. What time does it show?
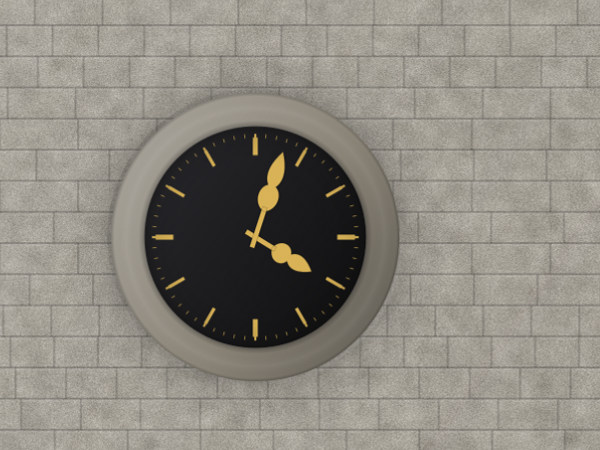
4:03
